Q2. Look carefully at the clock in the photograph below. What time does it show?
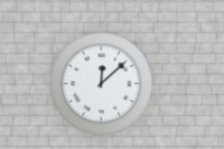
12:08
